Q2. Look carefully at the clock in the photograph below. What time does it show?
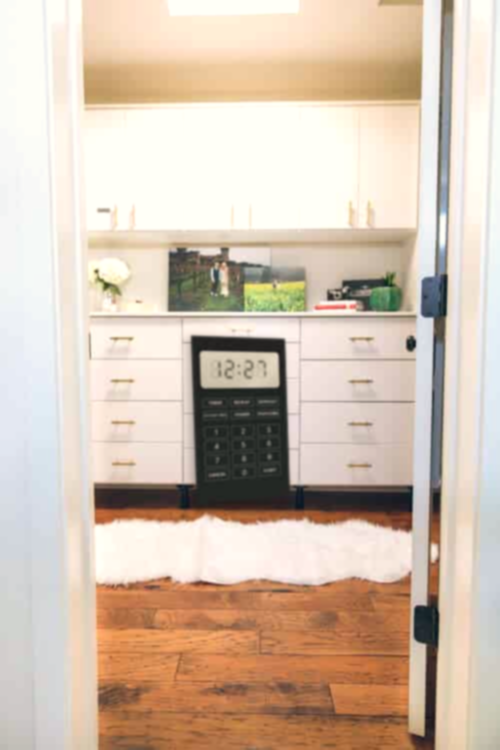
12:27
